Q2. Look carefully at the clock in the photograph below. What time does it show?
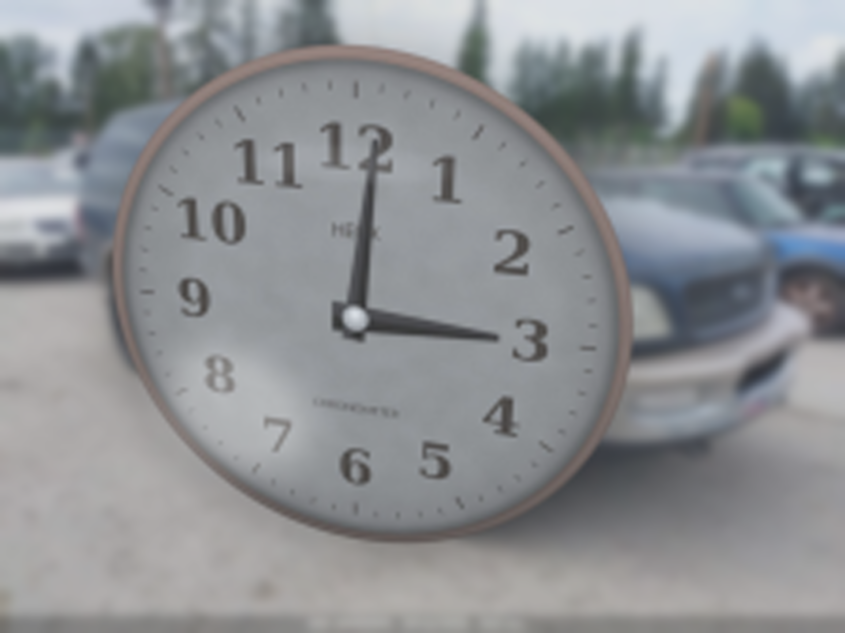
3:01
